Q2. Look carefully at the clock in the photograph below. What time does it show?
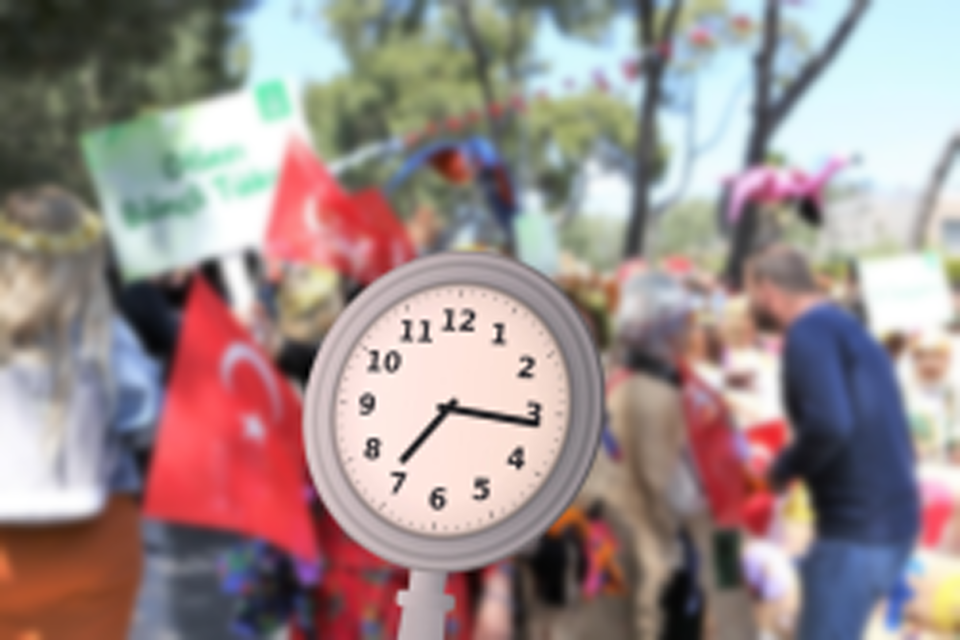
7:16
